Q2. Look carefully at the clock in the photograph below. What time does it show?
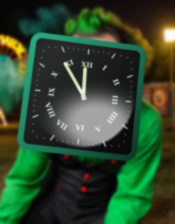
11:54
